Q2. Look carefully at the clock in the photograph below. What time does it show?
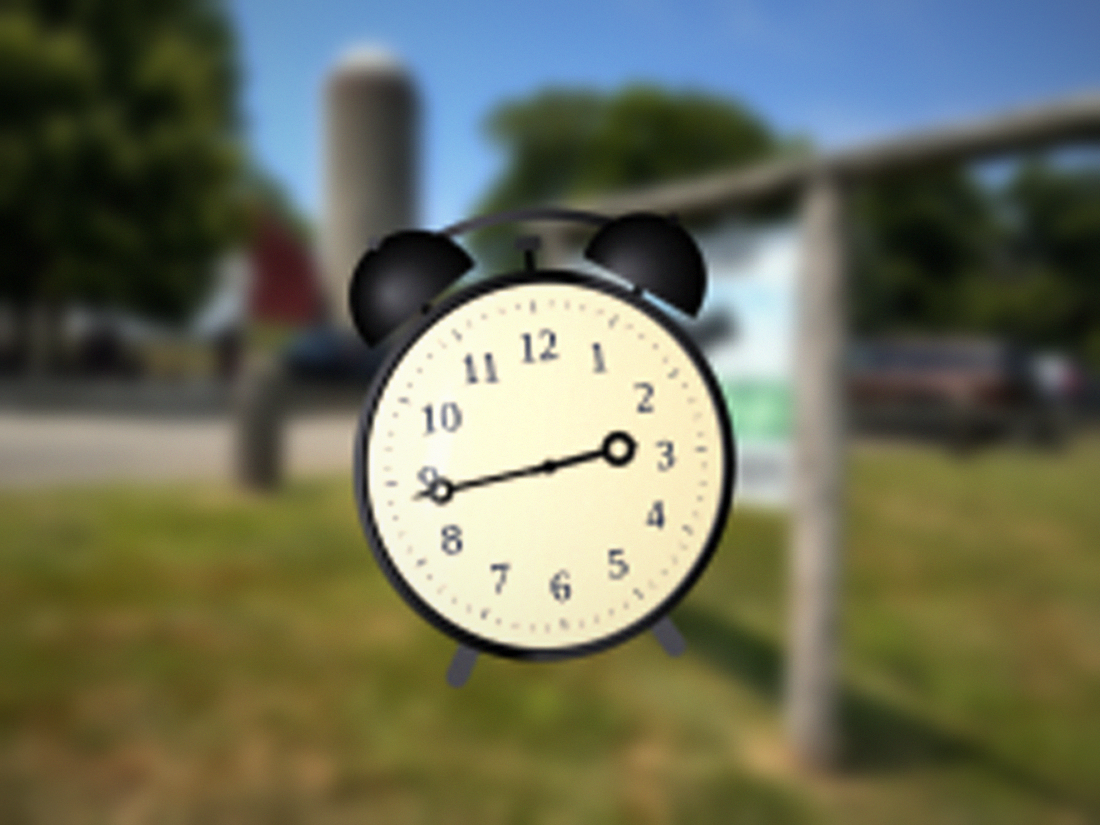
2:44
